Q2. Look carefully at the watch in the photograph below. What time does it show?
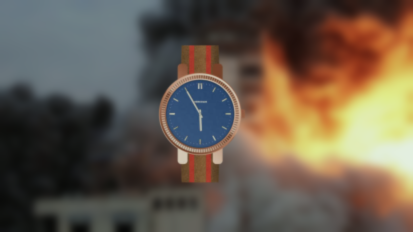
5:55
